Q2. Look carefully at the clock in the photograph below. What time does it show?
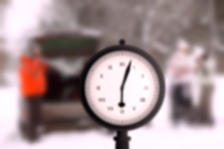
6:03
